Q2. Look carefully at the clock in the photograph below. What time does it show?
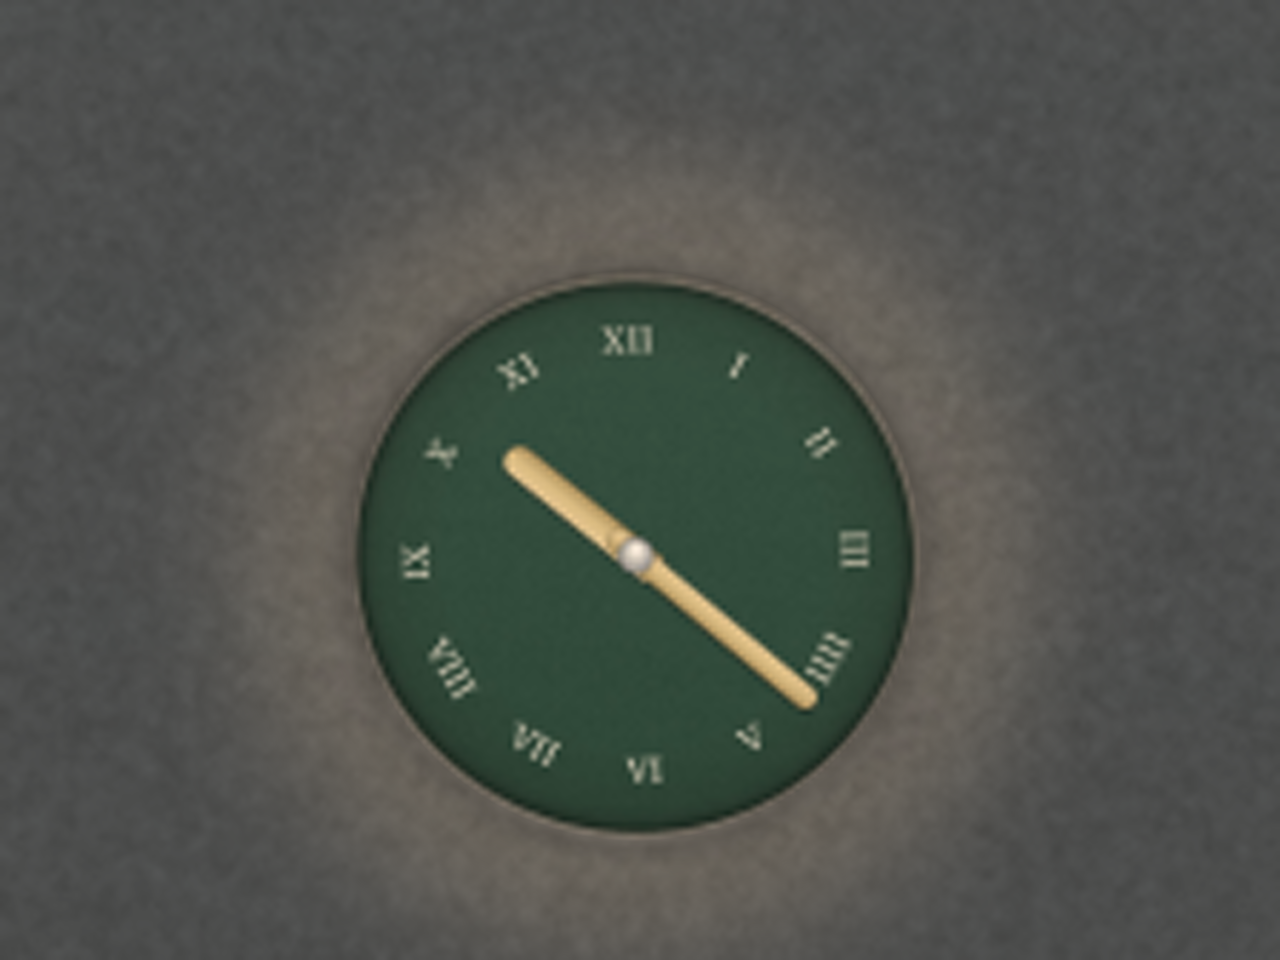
10:22
